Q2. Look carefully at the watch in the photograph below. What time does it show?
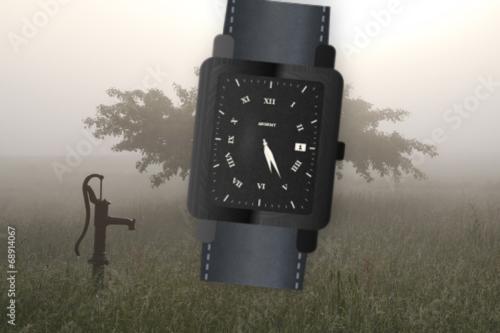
5:25
